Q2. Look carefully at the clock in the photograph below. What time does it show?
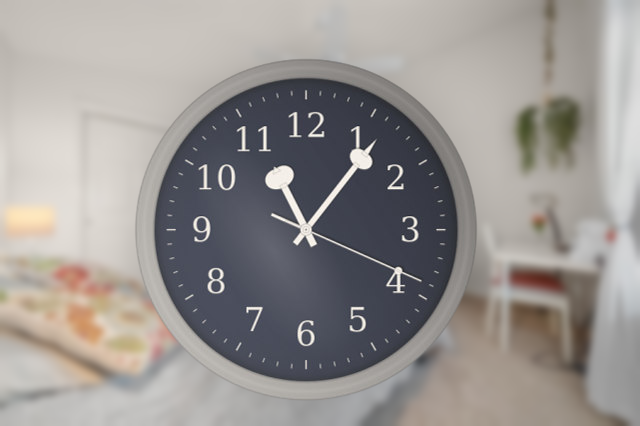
11:06:19
